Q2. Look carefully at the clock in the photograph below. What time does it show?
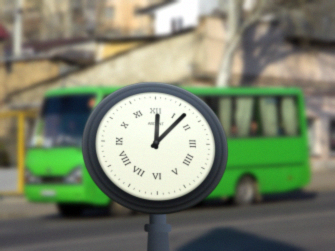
12:07
